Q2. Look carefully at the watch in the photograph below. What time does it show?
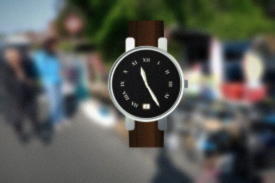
11:25
